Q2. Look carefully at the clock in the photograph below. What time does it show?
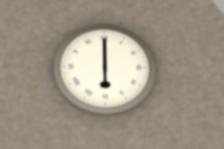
6:00
